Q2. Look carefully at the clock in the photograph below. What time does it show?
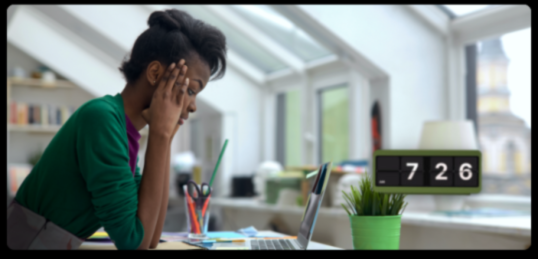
7:26
